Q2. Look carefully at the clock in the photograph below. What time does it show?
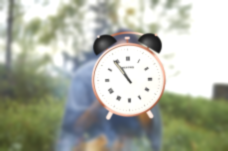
10:54
